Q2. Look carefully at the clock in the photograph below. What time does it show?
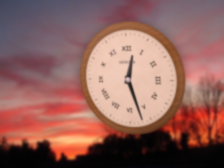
12:27
